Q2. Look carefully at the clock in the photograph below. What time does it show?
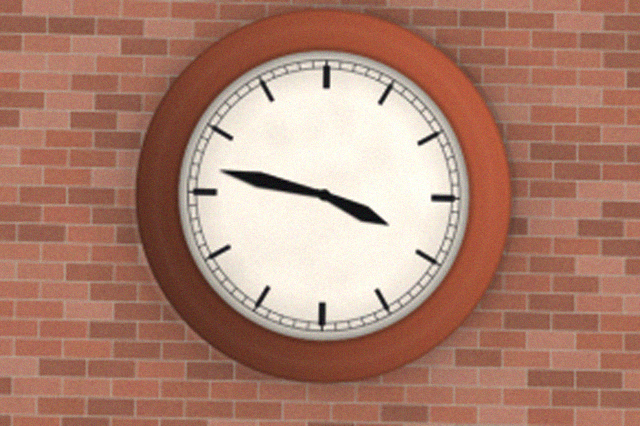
3:47
